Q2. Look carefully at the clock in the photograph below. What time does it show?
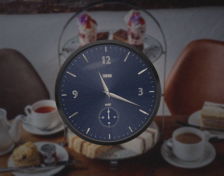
11:19
